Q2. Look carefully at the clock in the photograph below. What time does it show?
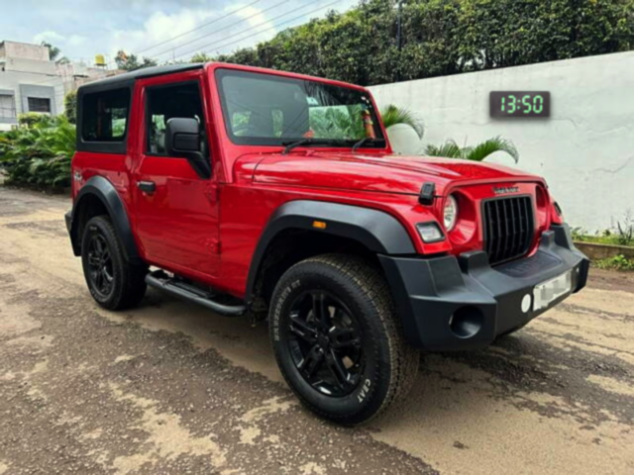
13:50
